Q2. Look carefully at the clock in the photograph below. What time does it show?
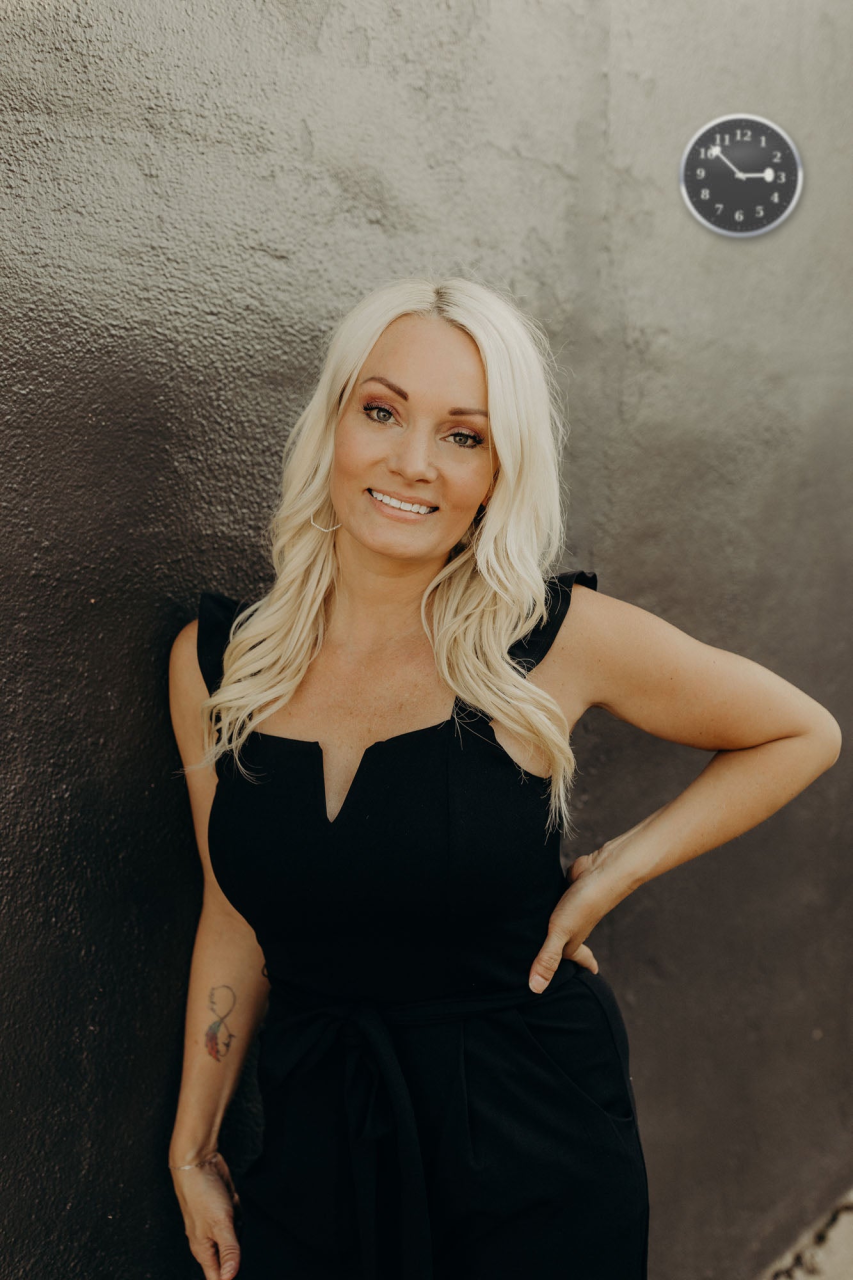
2:52
